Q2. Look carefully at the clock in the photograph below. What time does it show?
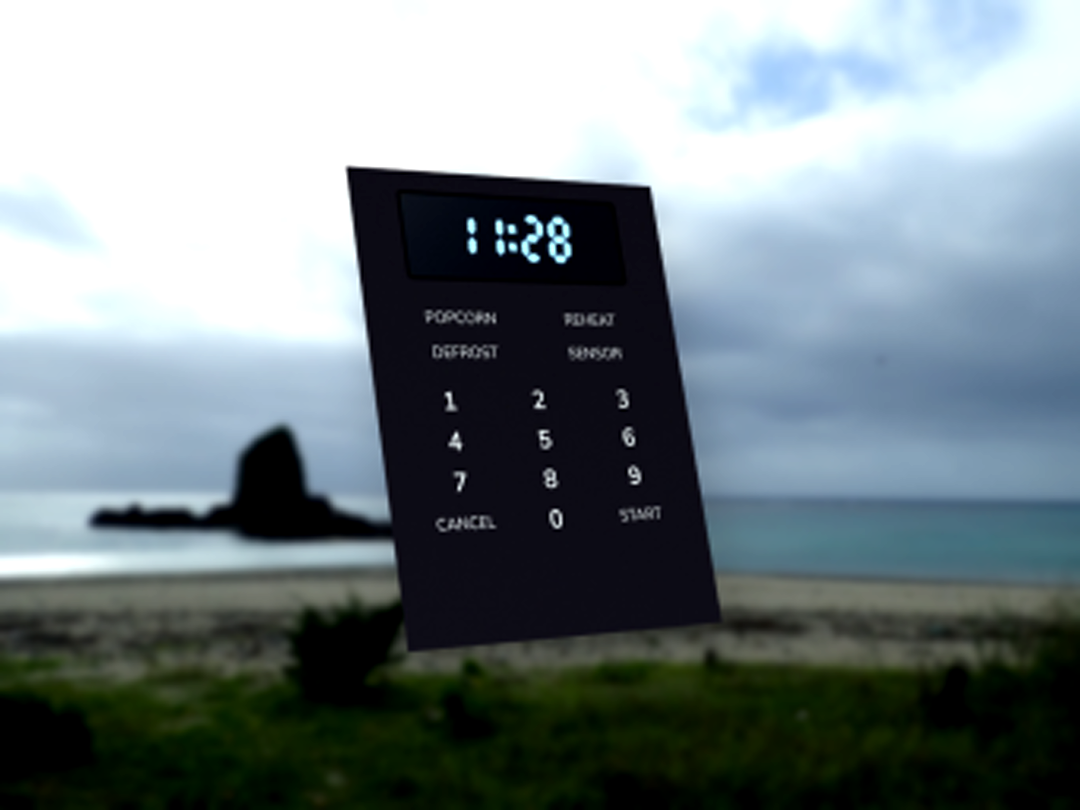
11:28
